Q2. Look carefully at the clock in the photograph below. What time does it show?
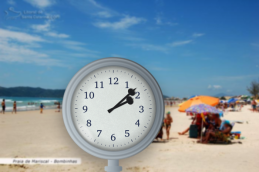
2:08
